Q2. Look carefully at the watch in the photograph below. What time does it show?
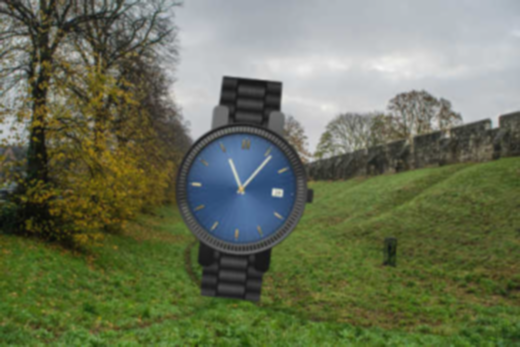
11:06
